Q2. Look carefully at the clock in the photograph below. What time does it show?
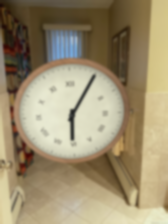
6:05
